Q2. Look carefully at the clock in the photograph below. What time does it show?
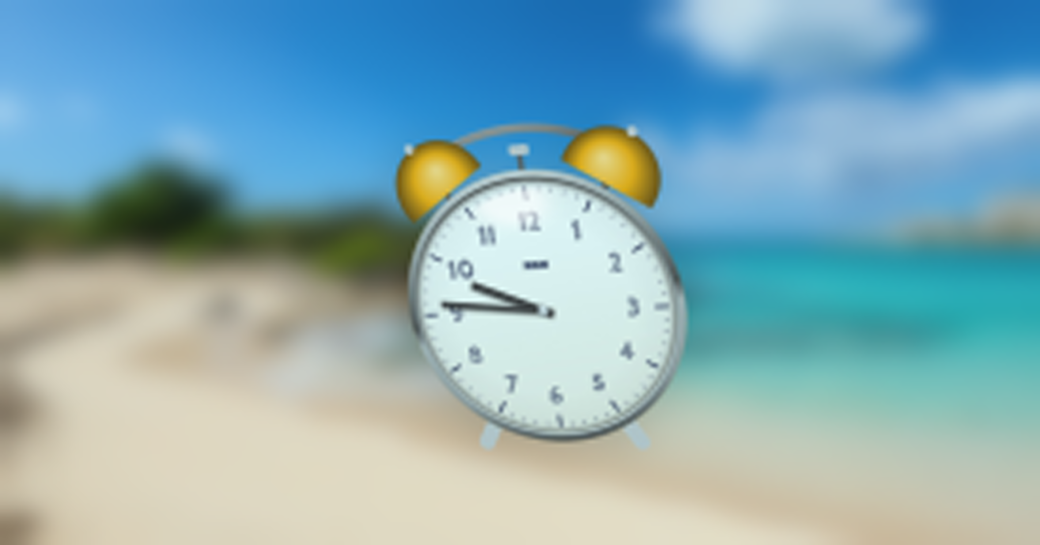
9:46
